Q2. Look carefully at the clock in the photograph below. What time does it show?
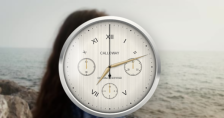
7:12
